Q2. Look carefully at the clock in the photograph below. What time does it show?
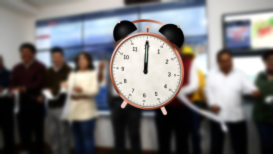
12:00
